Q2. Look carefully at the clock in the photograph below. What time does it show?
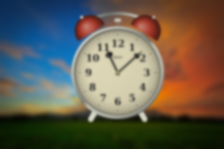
11:08
